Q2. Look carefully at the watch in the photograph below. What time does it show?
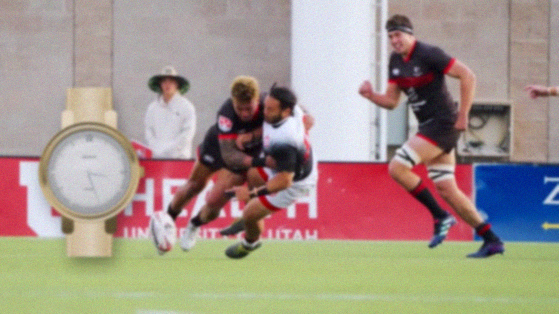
3:27
